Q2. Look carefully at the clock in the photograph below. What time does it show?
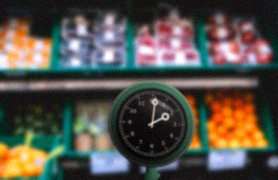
2:01
